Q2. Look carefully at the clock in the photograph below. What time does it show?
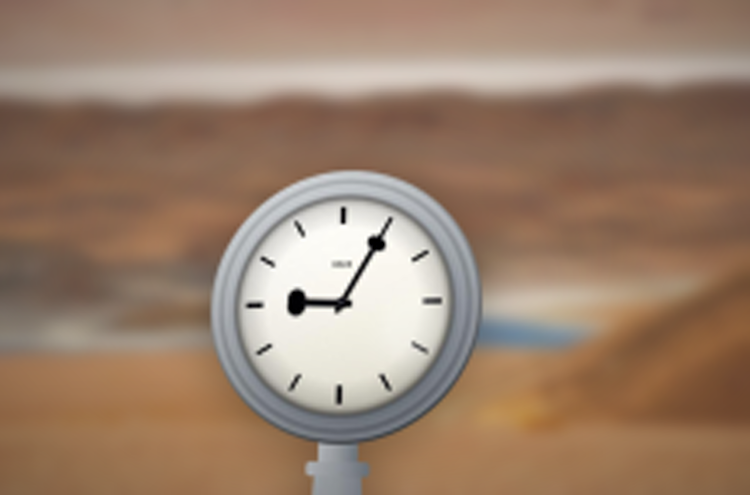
9:05
